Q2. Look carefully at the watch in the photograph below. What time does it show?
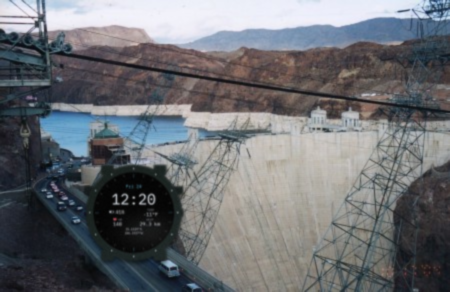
12:20
